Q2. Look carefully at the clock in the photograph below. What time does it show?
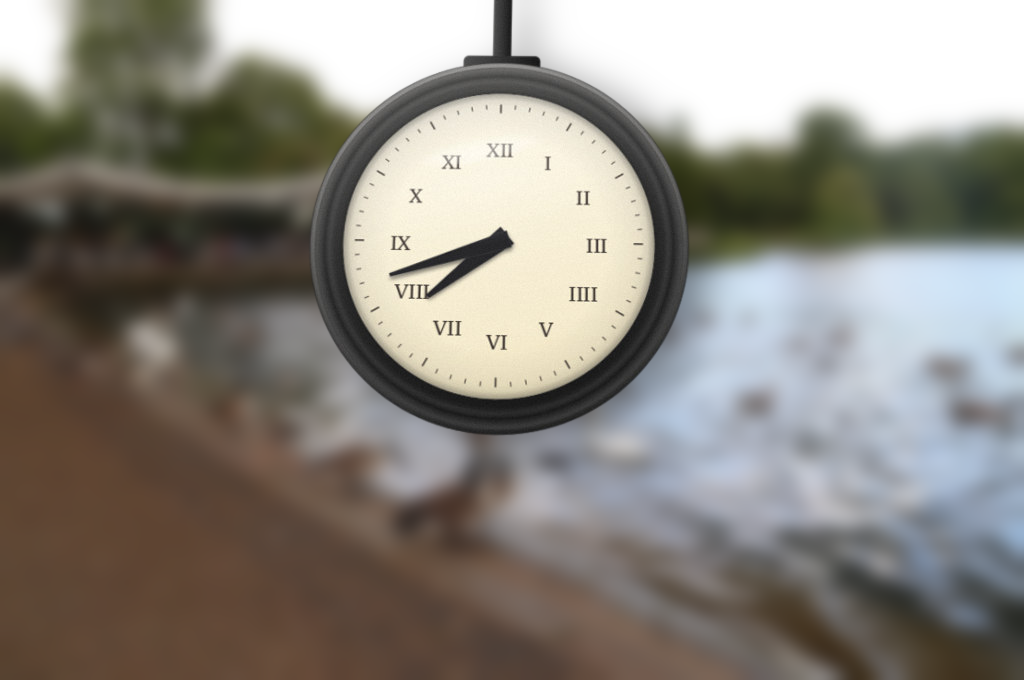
7:42
